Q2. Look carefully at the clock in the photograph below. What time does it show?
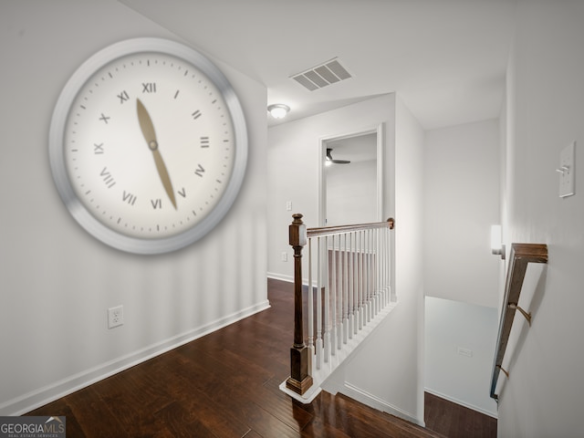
11:27
